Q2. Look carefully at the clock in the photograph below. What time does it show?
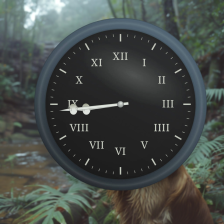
8:44
